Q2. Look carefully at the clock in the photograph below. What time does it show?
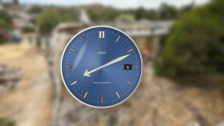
8:11
